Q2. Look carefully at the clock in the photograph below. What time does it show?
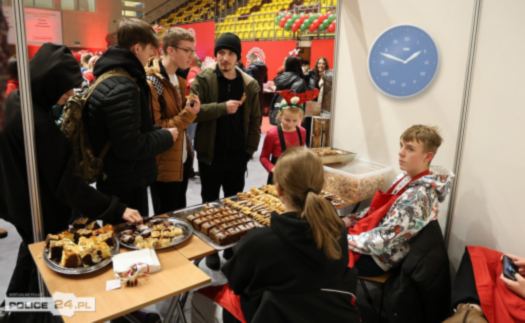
1:48
